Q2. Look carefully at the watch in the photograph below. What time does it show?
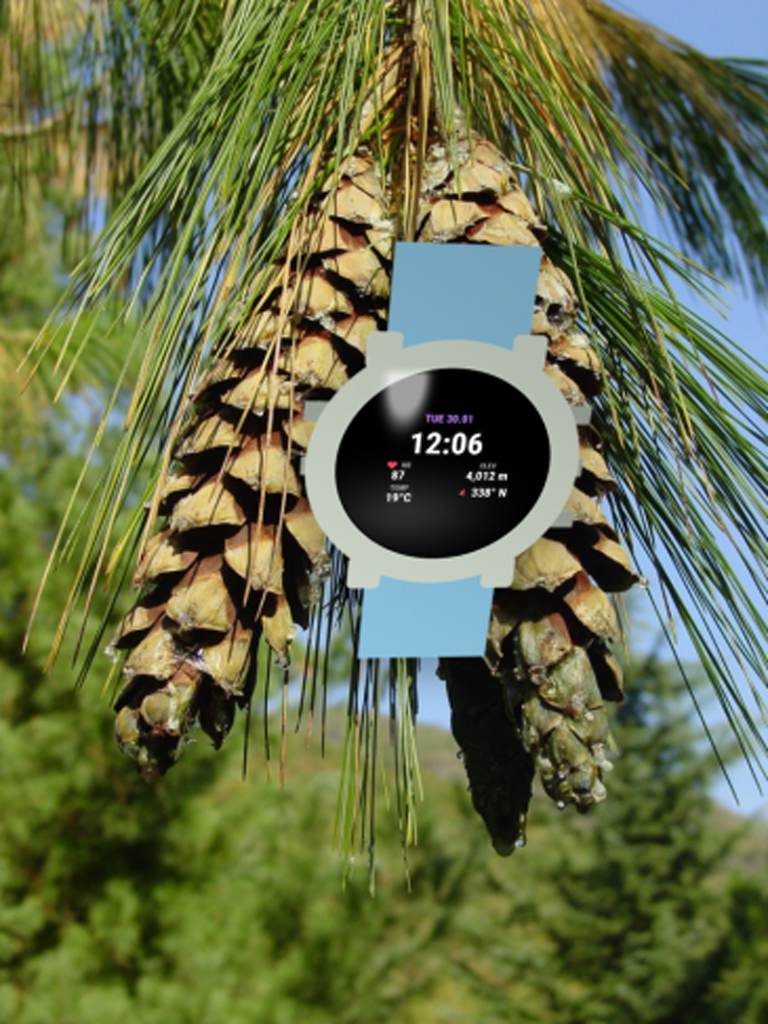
12:06
